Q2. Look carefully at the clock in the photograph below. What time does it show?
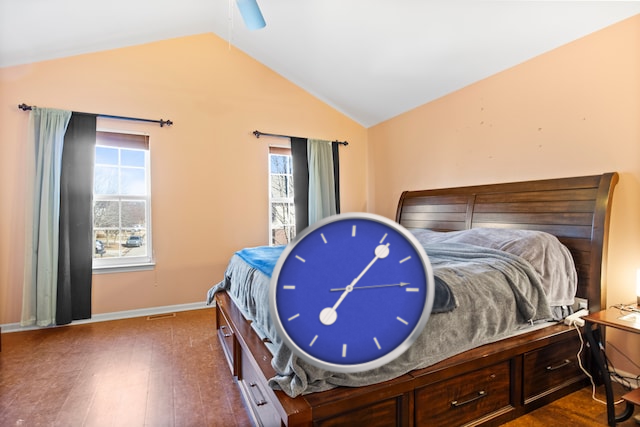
7:06:14
